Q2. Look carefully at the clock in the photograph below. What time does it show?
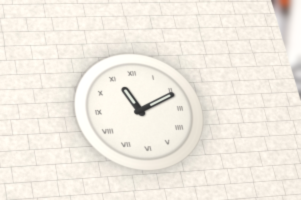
11:11
